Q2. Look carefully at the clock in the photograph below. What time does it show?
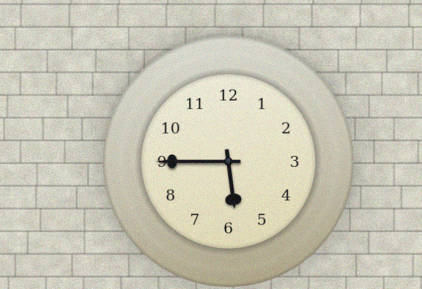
5:45
